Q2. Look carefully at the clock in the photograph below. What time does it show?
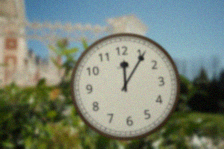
12:06
